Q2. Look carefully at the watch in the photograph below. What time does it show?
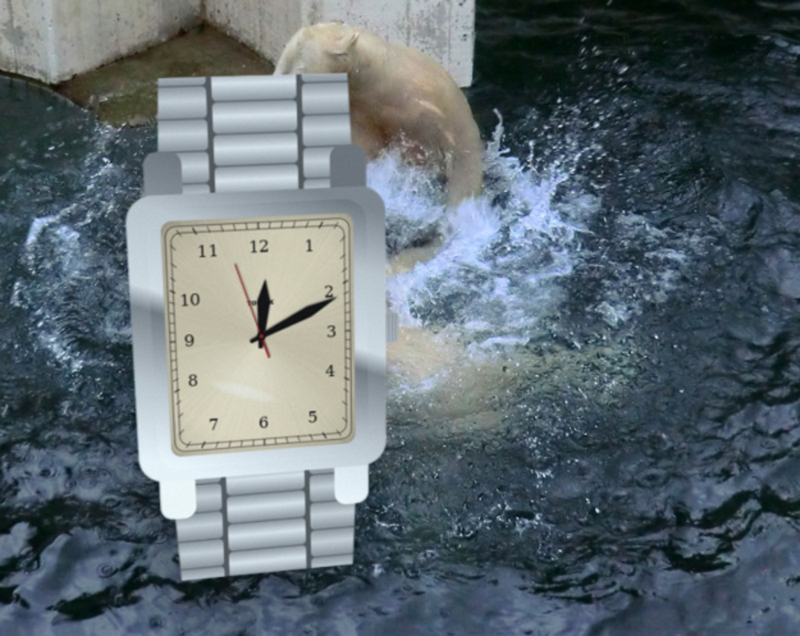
12:10:57
